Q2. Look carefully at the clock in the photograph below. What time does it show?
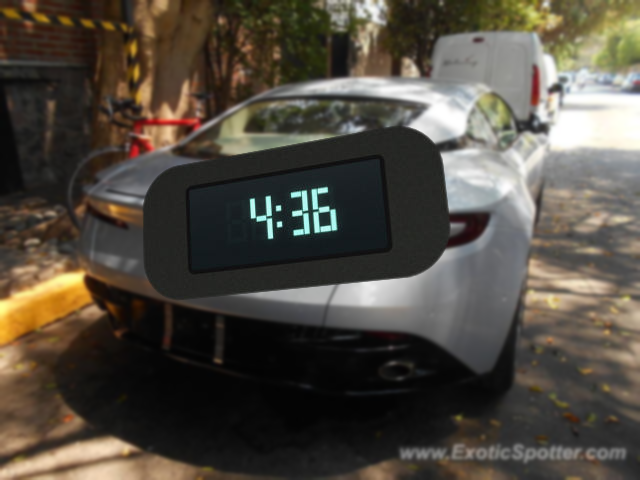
4:36
